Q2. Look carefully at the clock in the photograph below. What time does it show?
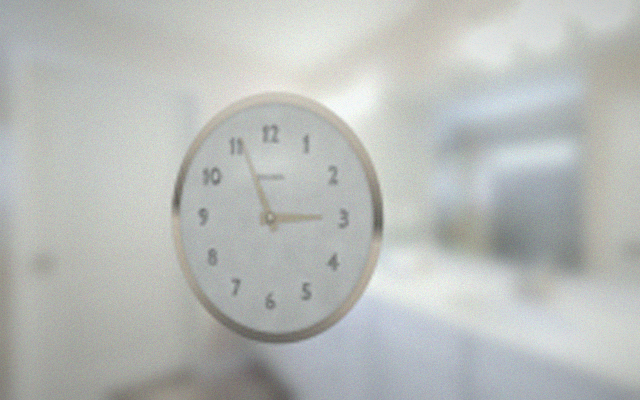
2:56
